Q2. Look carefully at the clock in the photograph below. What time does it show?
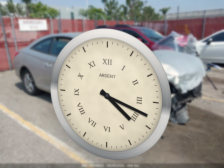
4:18
